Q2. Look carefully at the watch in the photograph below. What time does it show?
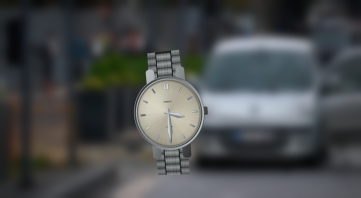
3:30
